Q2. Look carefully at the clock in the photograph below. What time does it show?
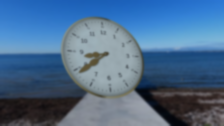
8:39
